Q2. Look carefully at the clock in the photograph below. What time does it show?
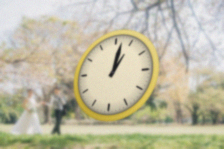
1:02
